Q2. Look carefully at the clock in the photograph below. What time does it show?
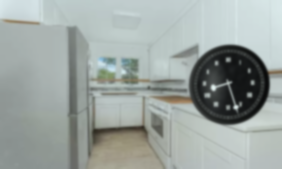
8:27
